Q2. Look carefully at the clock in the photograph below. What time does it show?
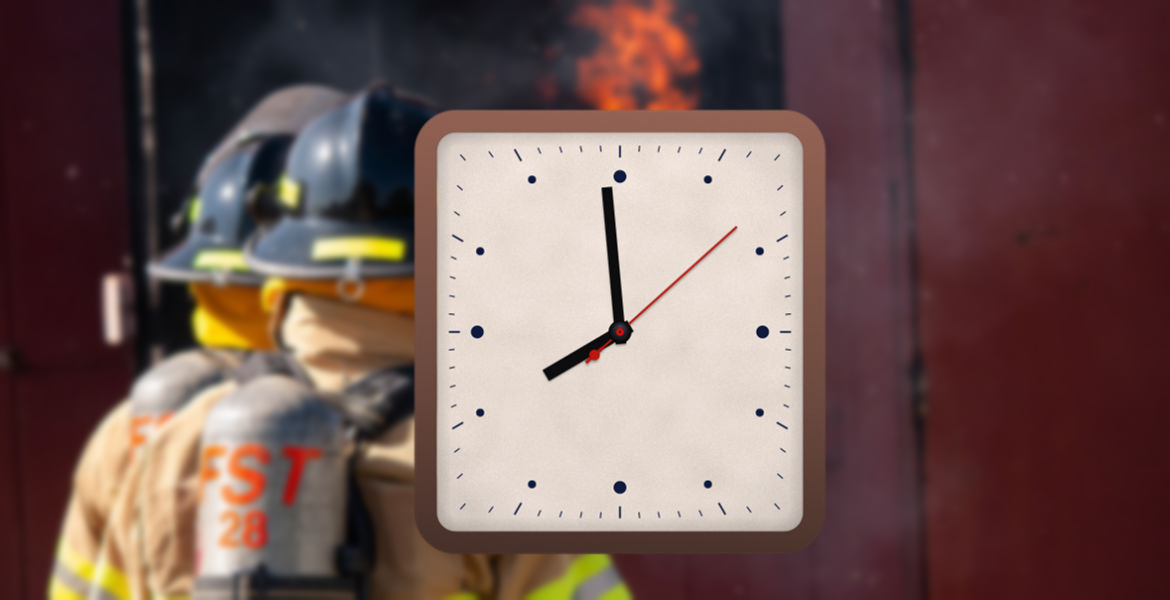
7:59:08
